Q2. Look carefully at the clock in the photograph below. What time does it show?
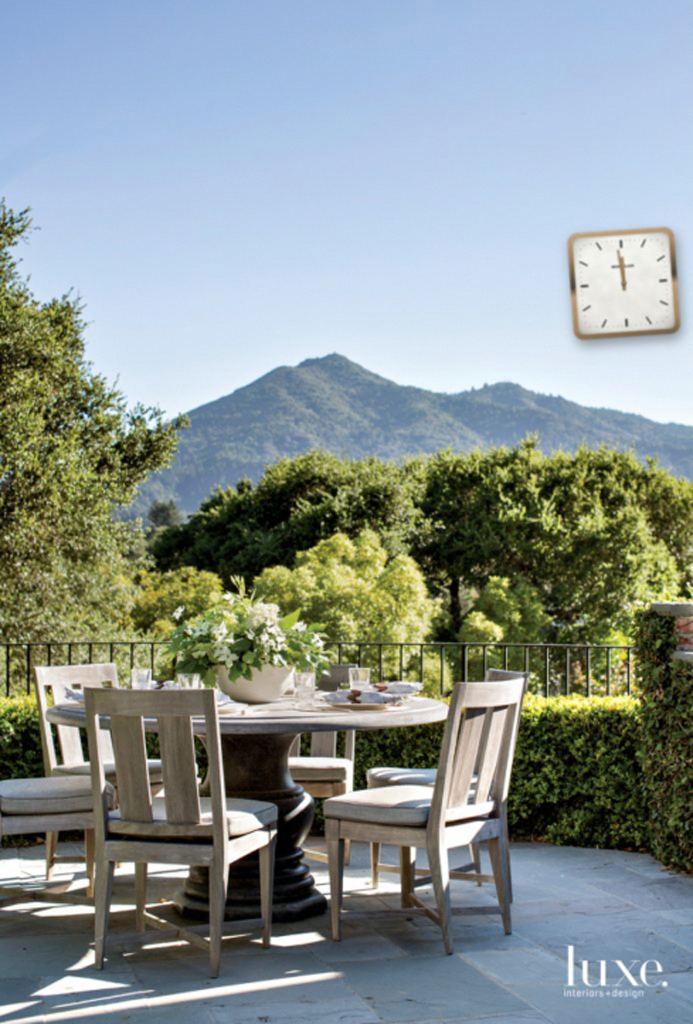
11:59
